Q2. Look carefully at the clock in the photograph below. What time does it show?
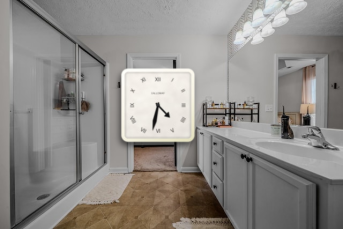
4:32
